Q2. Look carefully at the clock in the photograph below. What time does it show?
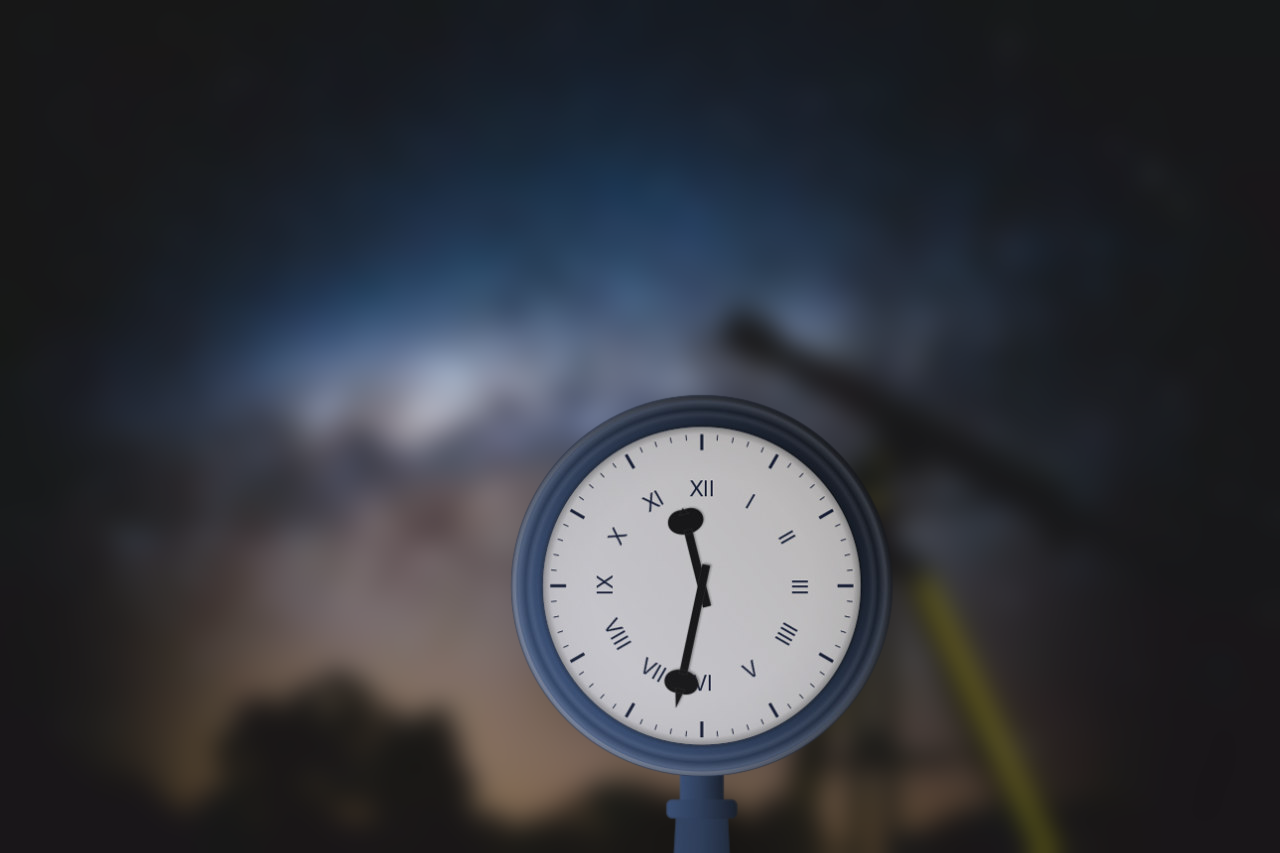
11:32
